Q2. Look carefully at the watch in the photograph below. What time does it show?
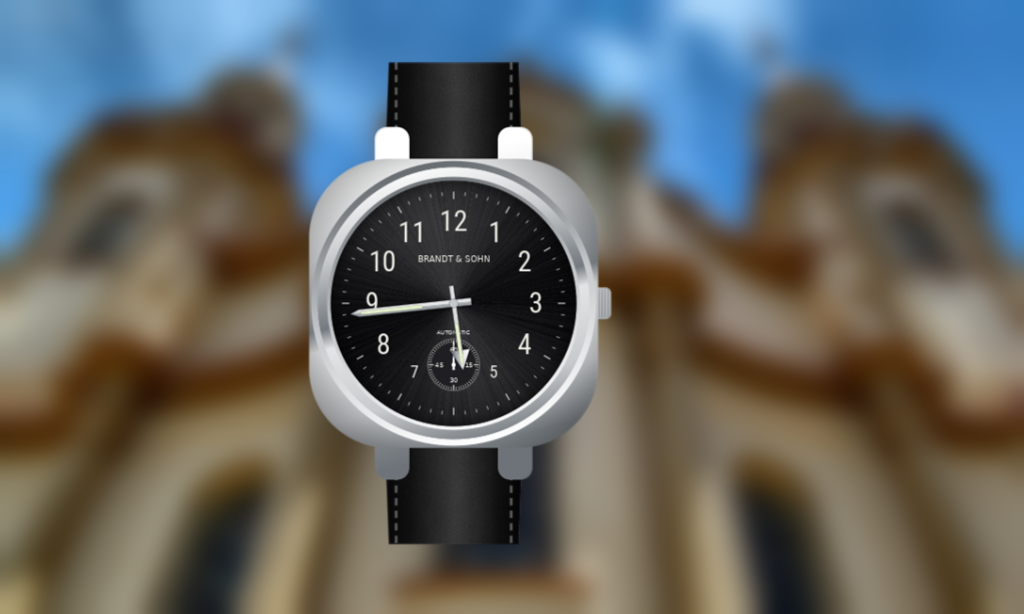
5:44
